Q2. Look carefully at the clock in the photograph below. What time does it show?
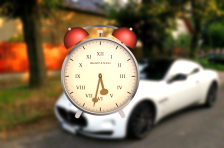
5:32
